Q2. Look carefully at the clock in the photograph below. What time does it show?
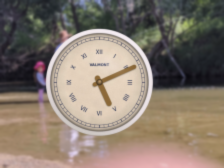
5:11
